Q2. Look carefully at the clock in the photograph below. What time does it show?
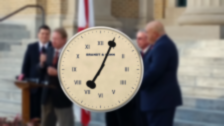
7:04
